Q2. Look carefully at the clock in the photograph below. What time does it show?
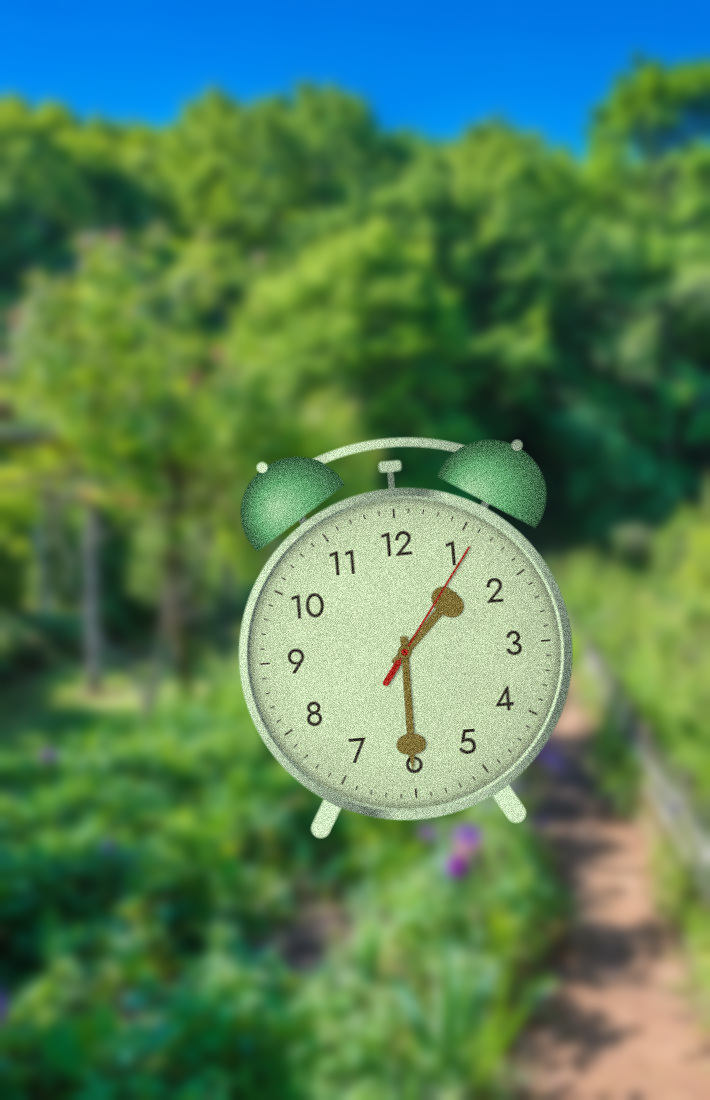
1:30:06
